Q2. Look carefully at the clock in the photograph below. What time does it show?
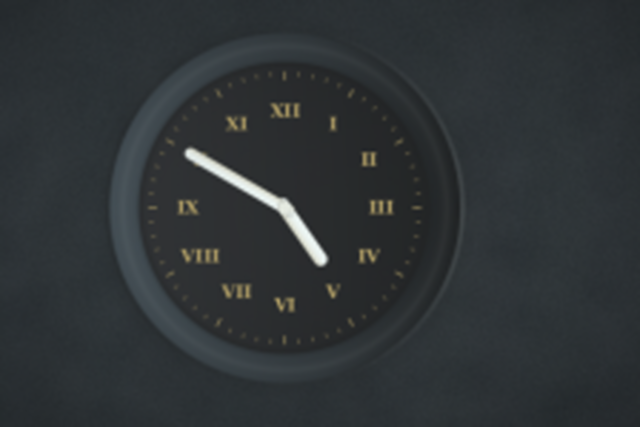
4:50
